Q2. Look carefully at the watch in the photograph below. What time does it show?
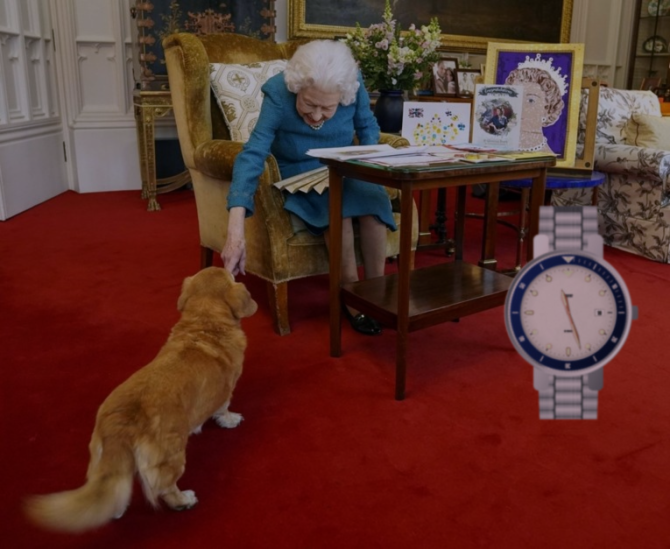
11:27
